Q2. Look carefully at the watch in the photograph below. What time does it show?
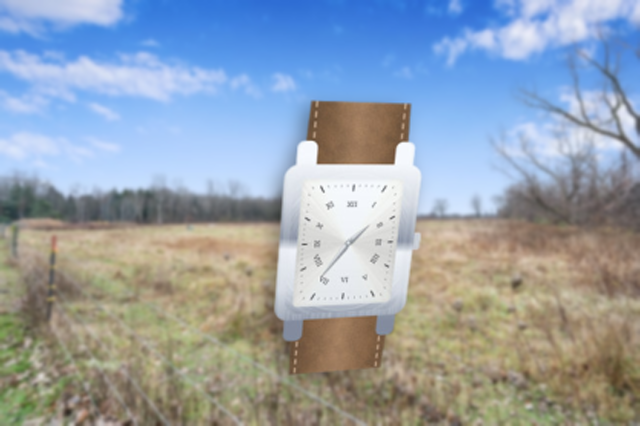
1:36
